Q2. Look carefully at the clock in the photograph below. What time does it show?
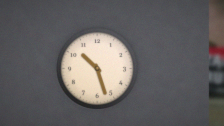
10:27
